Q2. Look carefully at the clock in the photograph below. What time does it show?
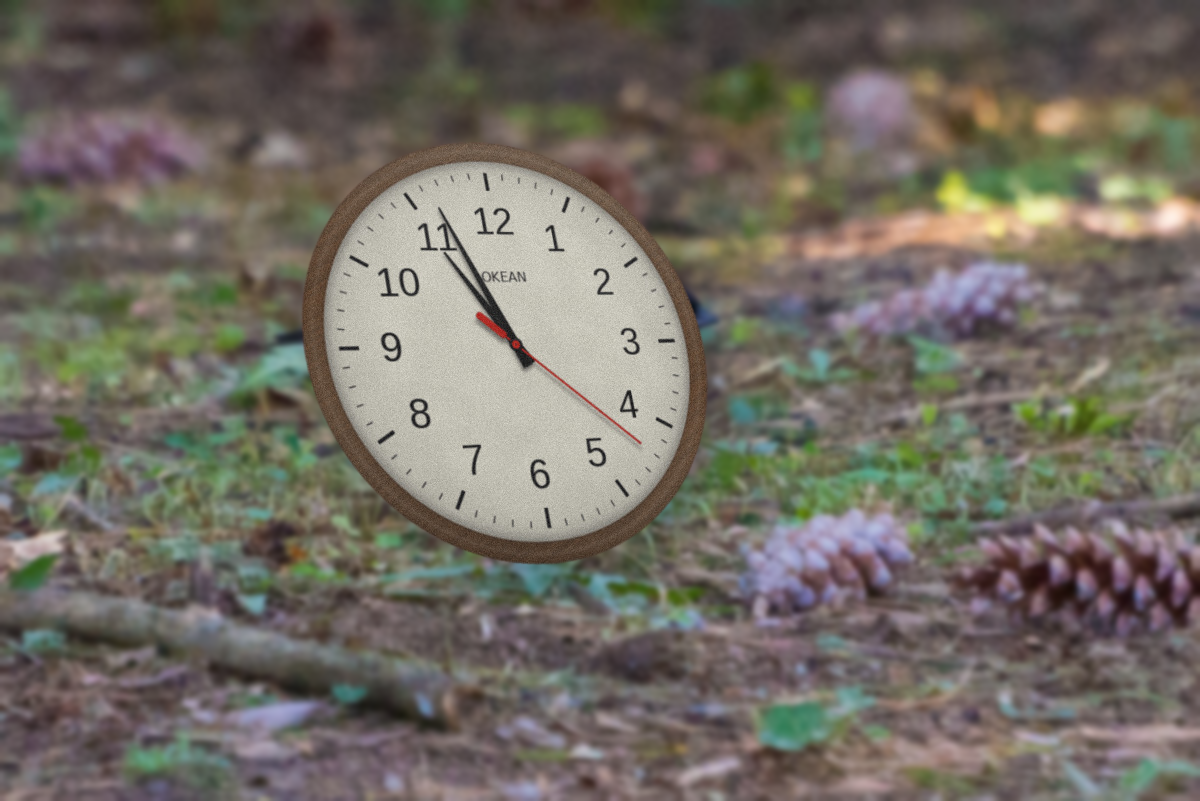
10:56:22
